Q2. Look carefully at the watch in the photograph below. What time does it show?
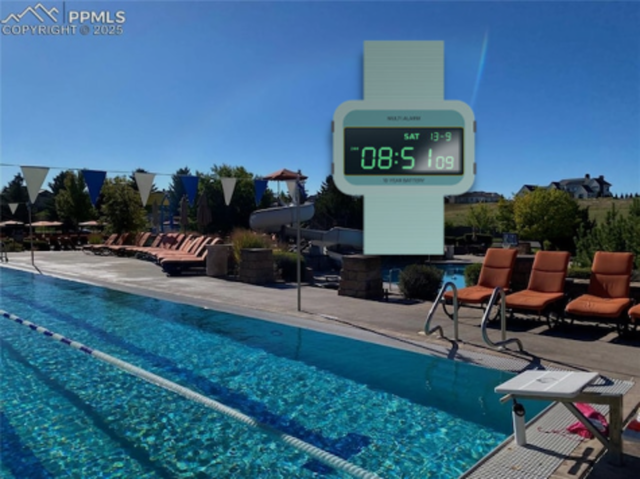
8:51:09
